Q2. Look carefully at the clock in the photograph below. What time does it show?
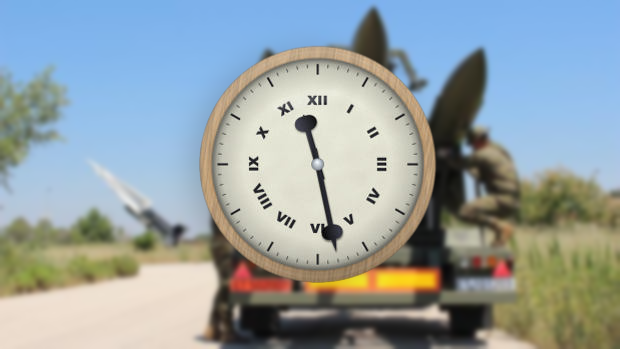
11:28
